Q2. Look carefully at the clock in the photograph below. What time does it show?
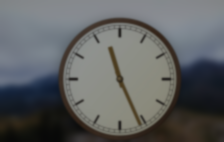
11:26
